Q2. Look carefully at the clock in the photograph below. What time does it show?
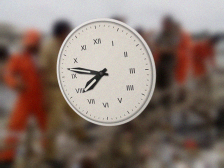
7:47
